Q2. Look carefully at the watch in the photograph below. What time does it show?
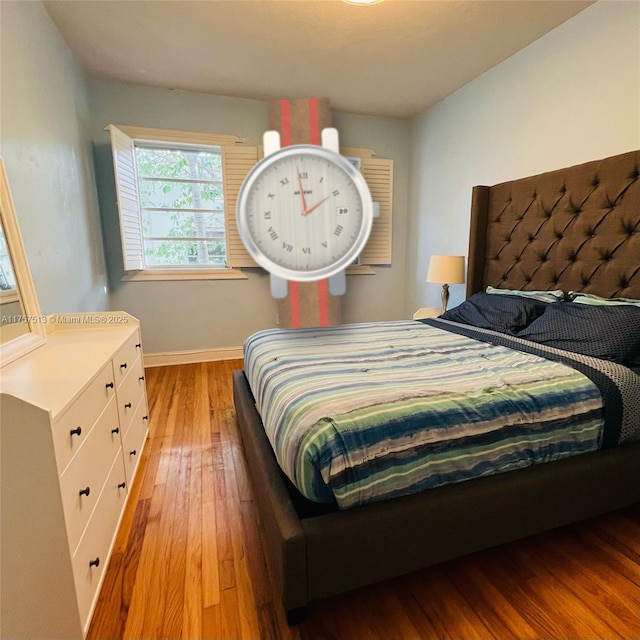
1:59
